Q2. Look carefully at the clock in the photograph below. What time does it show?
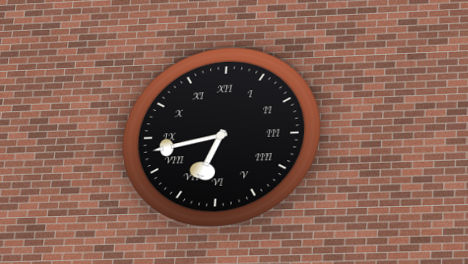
6:43
